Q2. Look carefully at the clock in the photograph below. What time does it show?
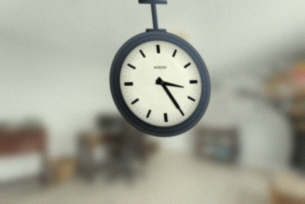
3:25
